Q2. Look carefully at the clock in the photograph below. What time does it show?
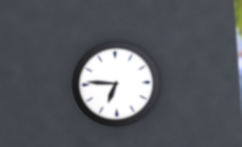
6:46
